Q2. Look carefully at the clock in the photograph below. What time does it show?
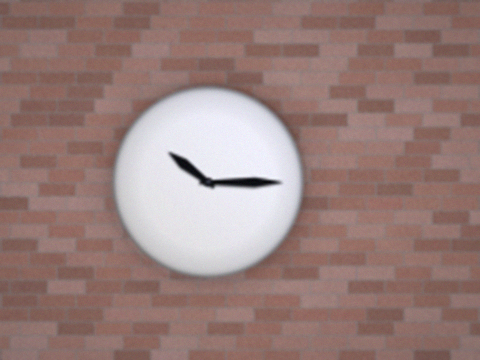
10:15
